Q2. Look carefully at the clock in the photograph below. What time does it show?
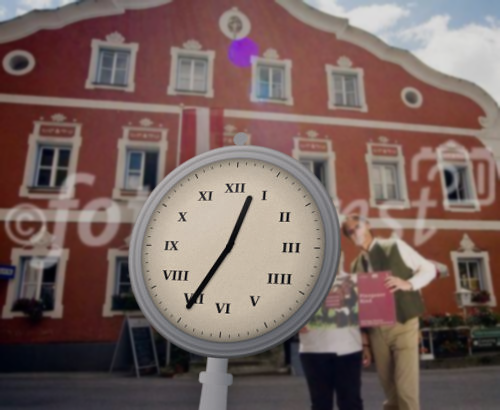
12:35
